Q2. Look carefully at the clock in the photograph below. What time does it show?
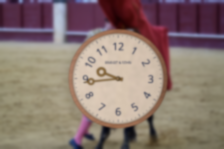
9:44
